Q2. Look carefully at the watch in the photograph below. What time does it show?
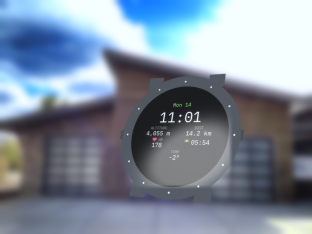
11:01
